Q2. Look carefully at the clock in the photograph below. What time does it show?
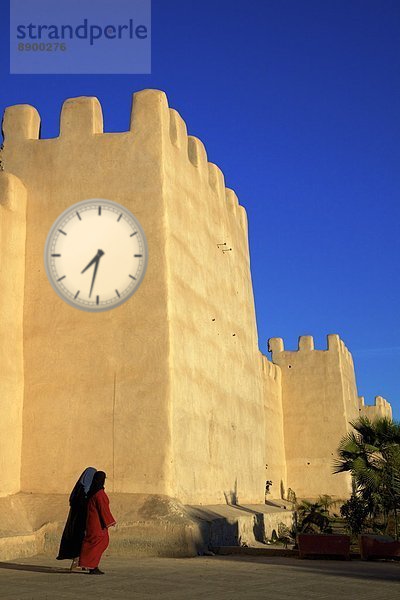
7:32
